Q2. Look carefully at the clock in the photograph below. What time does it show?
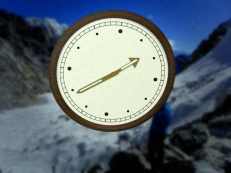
1:39
